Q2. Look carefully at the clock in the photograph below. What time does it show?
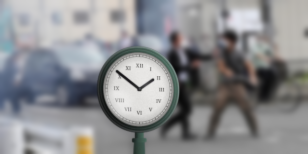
1:51
